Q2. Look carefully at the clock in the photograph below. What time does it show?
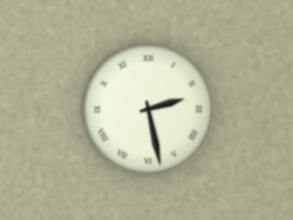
2:28
